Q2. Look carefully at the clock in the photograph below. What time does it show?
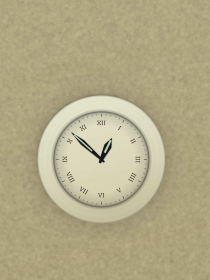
12:52
